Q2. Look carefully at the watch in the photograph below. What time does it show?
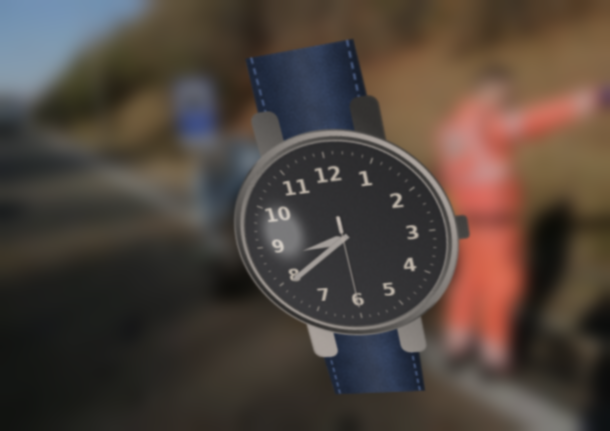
8:39:30
